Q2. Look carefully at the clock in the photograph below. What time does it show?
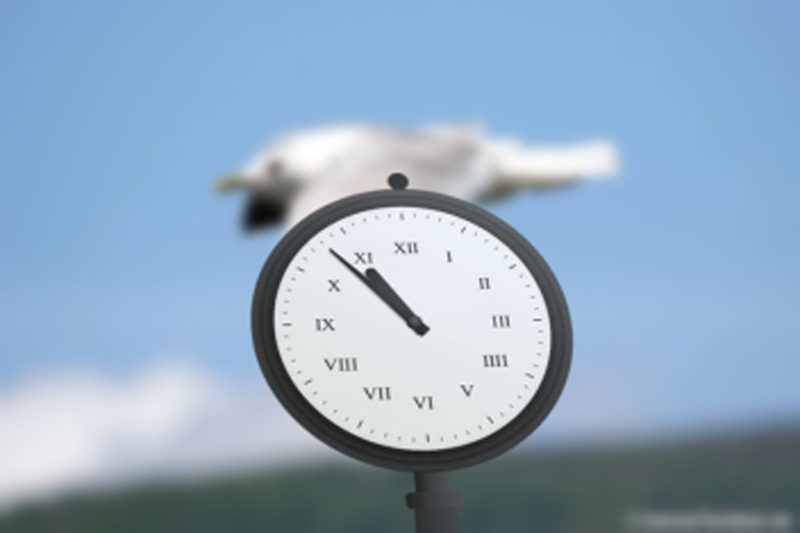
10:53
